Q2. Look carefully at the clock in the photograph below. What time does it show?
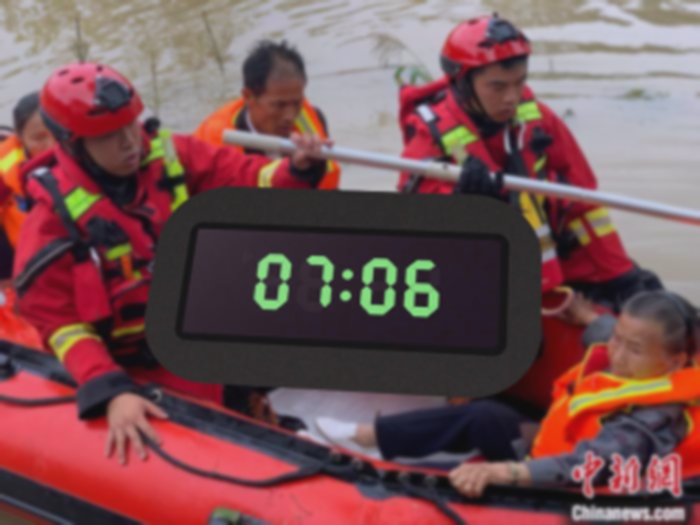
7:06
